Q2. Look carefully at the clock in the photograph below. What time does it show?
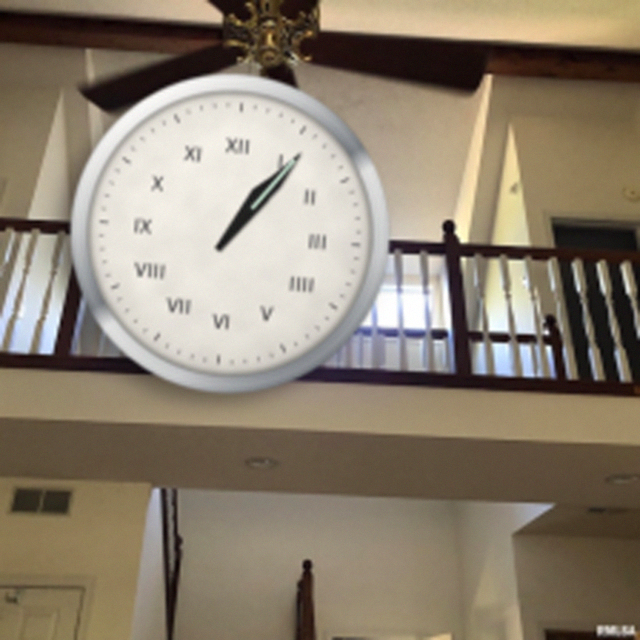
1:06
